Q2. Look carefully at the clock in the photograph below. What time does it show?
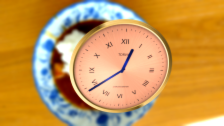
12:39
